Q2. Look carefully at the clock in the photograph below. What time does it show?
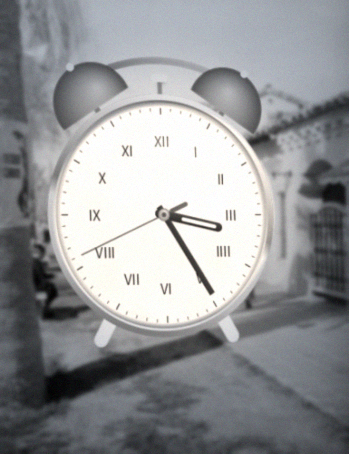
3:24:41
